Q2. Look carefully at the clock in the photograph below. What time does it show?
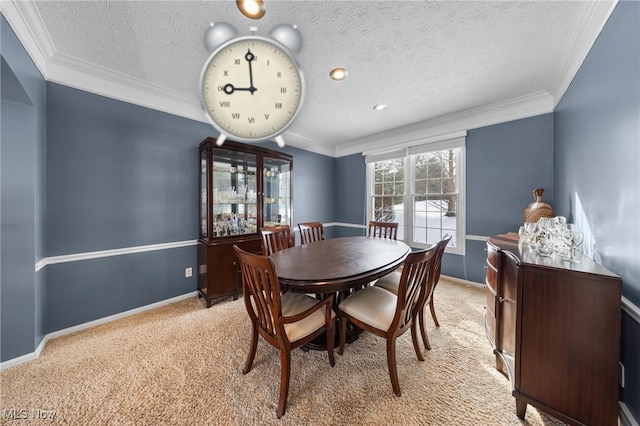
8:59
